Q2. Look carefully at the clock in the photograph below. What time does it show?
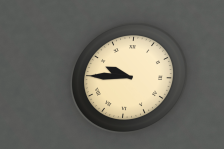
9:45
